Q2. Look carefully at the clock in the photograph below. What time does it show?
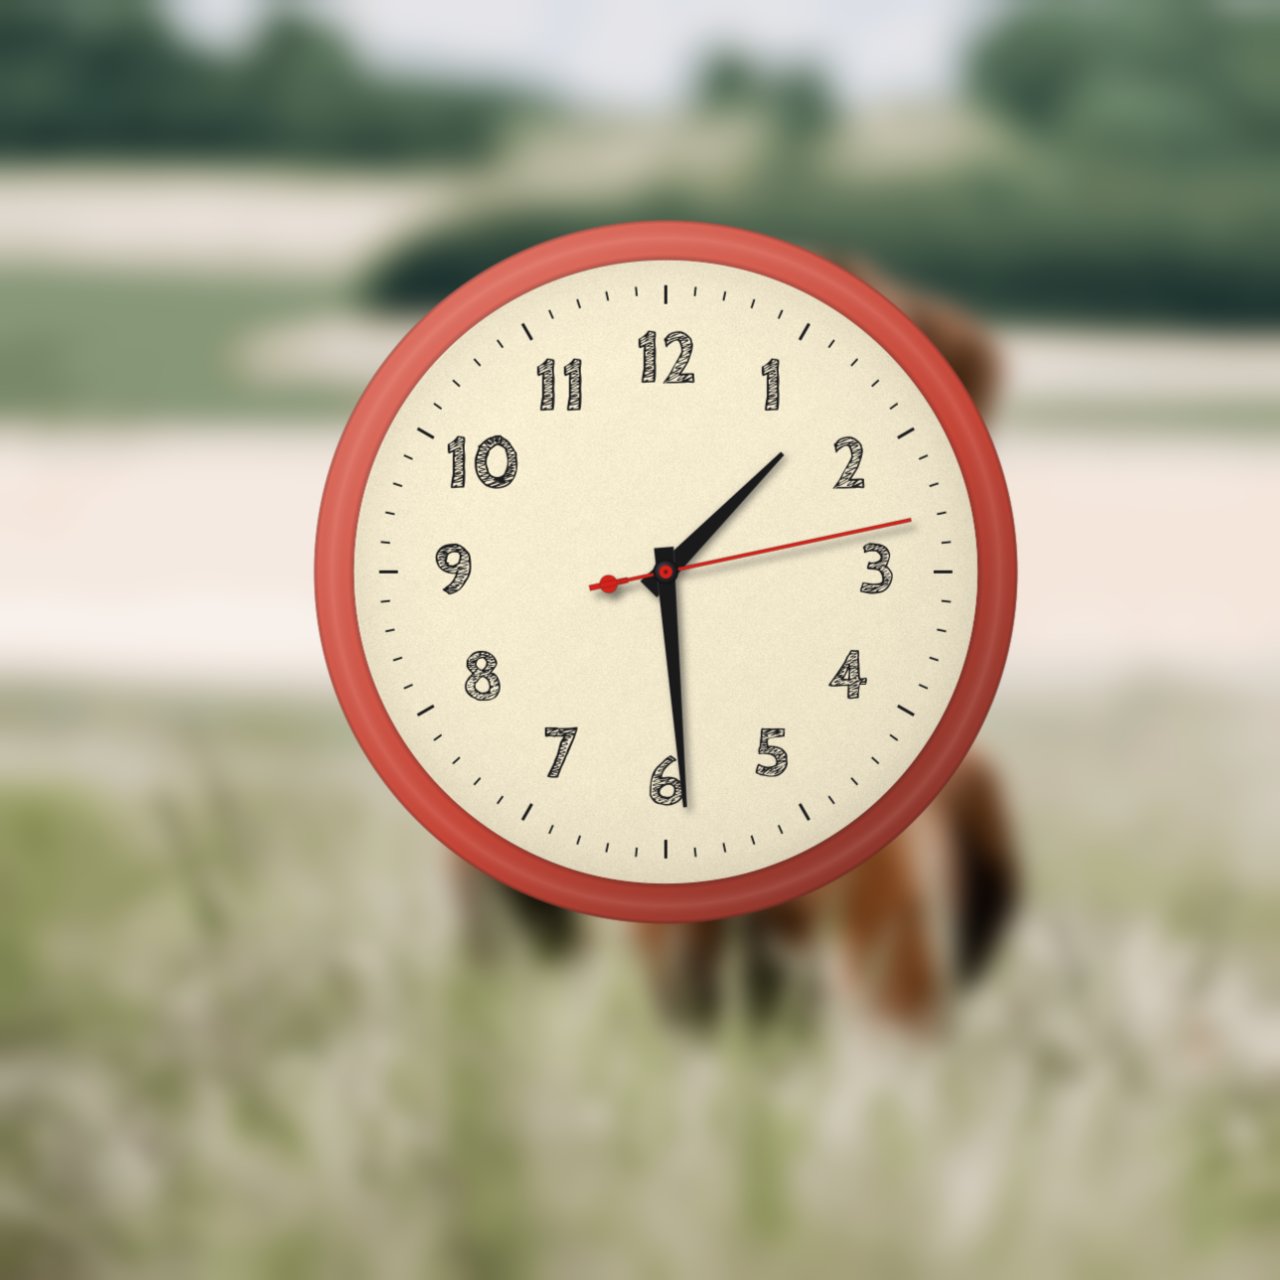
1:29:13
